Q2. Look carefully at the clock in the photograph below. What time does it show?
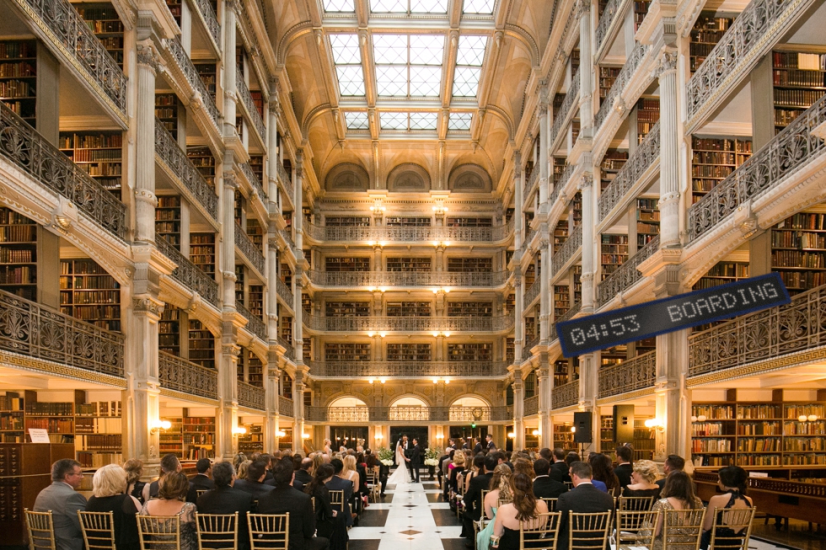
4:53
